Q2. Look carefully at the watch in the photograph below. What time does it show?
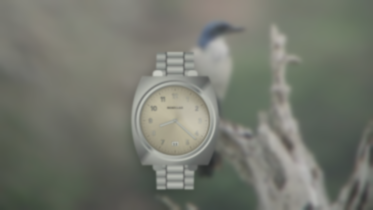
8:22
